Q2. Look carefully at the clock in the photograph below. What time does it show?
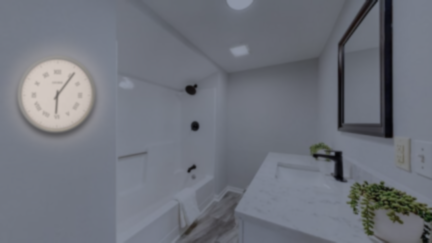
6:06
